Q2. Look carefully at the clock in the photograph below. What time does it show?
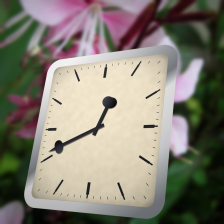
12:41
